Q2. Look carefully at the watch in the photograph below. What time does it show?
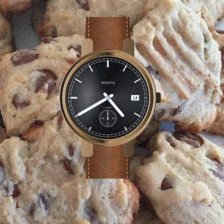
4:40
